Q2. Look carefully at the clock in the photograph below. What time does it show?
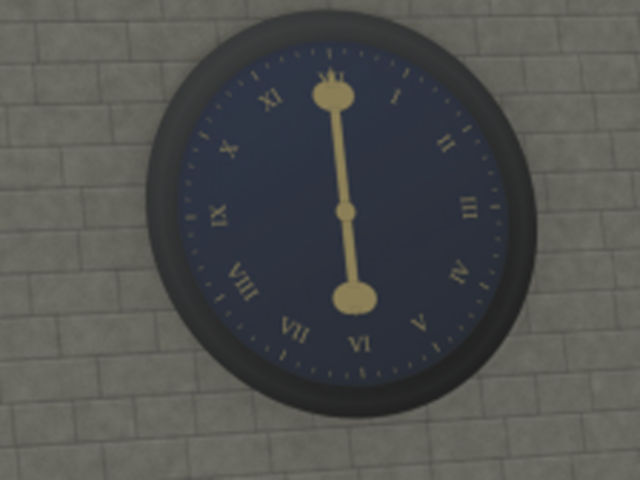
6:00
